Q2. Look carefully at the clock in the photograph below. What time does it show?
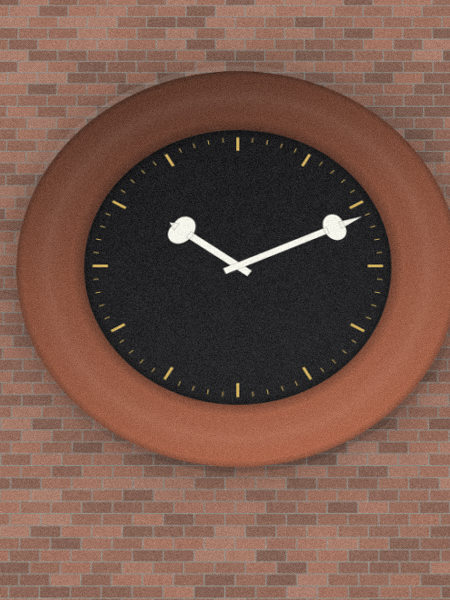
10:11
